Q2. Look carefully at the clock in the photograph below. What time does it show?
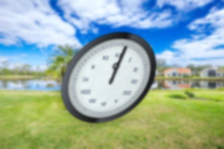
12:01
